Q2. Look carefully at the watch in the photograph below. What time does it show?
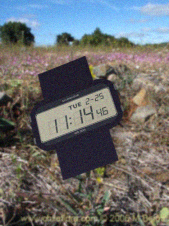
11:14:46
